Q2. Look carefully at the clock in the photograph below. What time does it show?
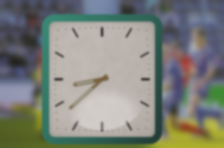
8:38
